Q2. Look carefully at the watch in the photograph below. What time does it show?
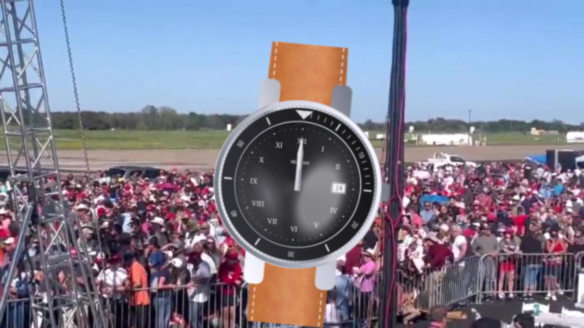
12:00
